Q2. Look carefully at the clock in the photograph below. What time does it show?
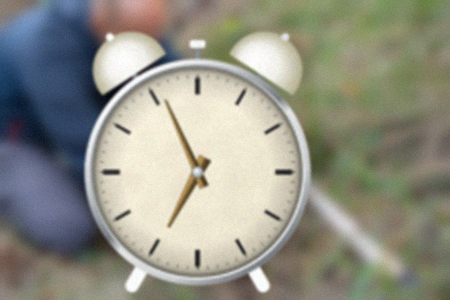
6:56
